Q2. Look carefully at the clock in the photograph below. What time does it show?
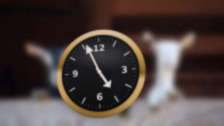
4:56
